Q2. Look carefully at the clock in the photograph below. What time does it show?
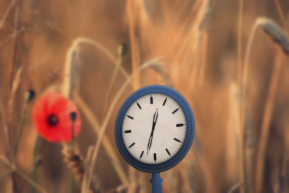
12:33
